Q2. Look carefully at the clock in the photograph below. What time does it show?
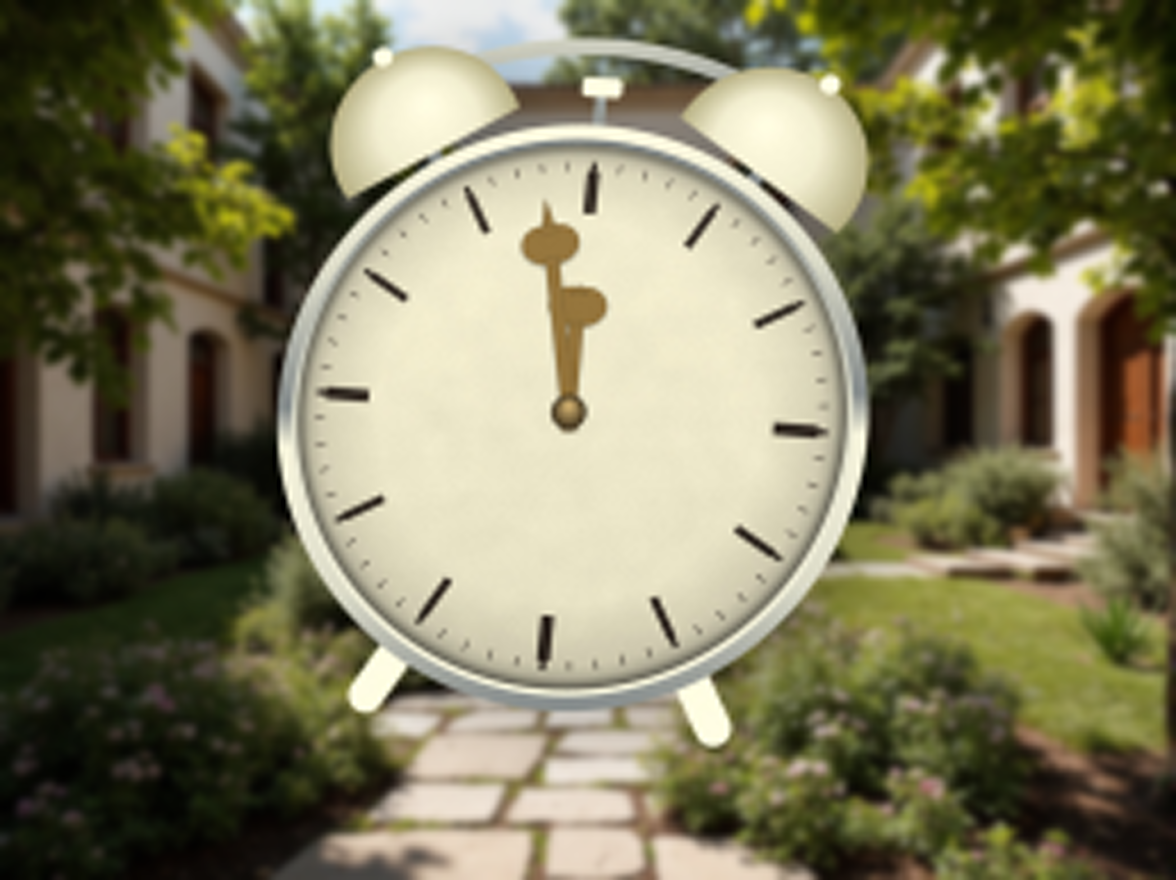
11:58
